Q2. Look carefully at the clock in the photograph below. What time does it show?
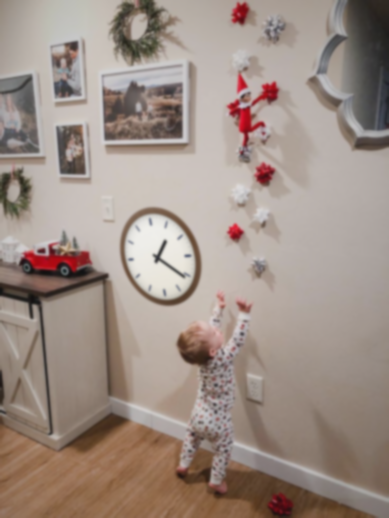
1:21
